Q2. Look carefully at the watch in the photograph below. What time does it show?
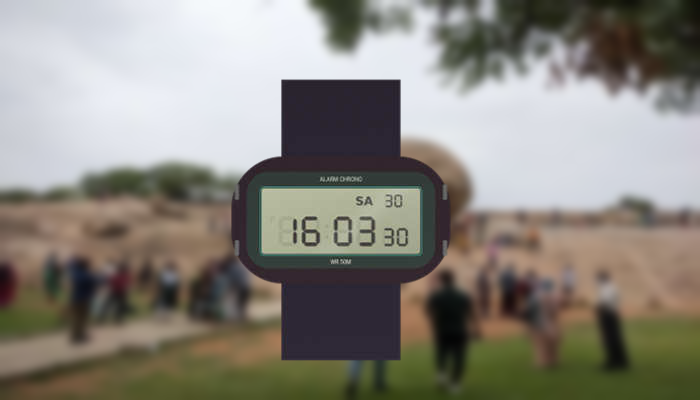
16:03:30
